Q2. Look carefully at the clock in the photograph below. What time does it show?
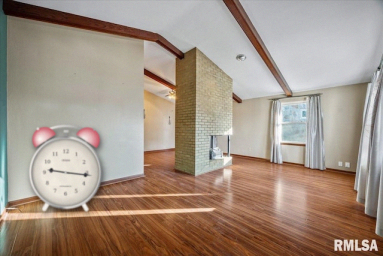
9:16
